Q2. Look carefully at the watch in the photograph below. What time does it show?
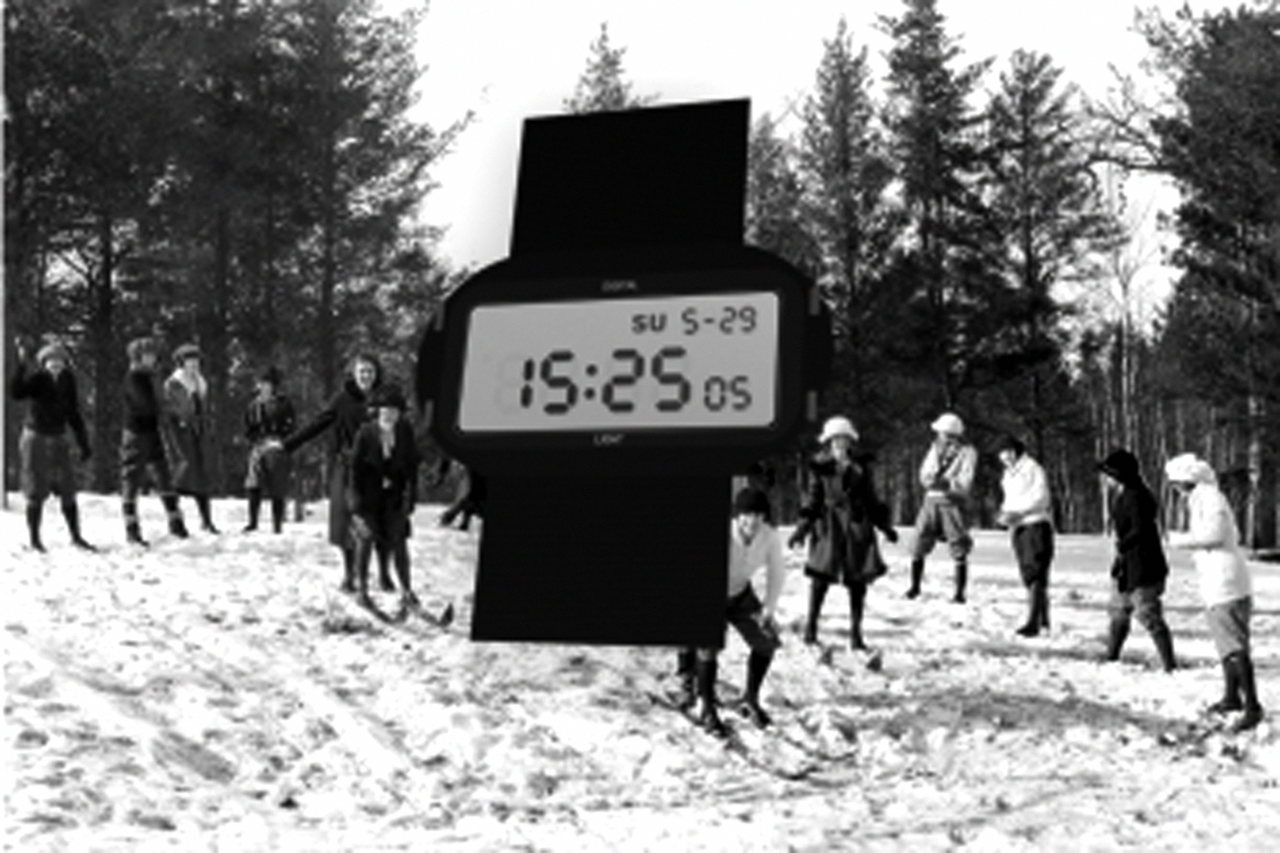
15:25:05
